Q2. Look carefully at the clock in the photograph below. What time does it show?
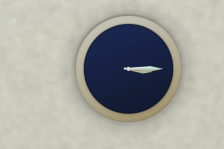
3:15
